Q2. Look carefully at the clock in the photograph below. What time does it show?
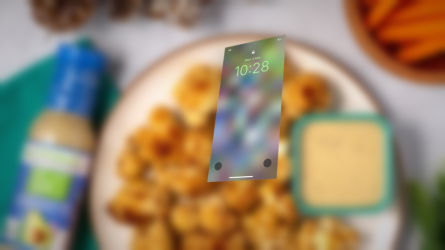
10:28
